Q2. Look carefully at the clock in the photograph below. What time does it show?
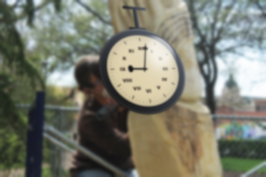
9:02
